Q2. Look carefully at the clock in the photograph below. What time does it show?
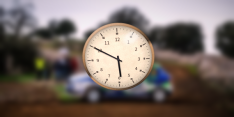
5:50
